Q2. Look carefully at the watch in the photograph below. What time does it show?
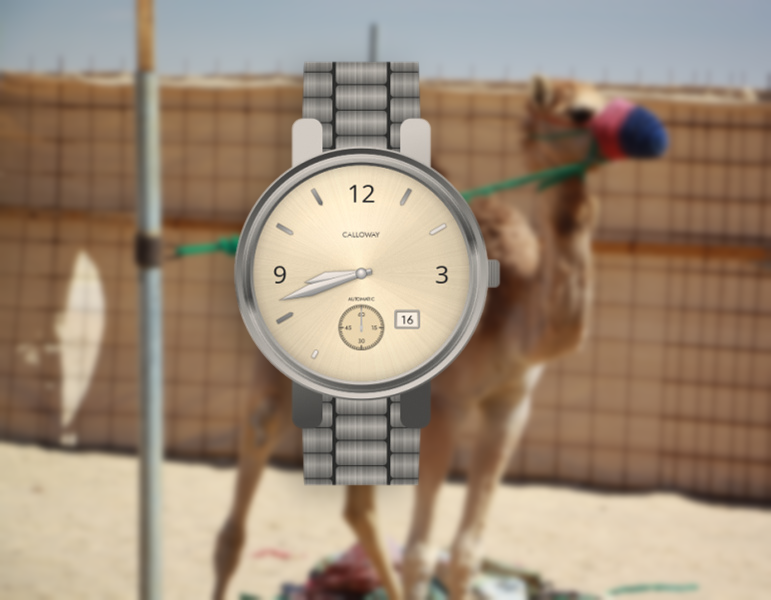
8:42
